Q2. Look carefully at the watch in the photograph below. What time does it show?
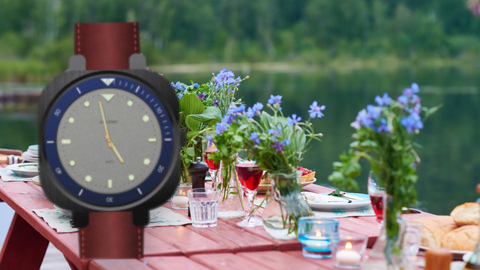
4:58
